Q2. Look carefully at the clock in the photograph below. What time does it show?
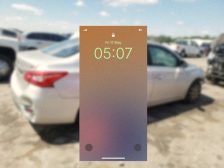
5:07
